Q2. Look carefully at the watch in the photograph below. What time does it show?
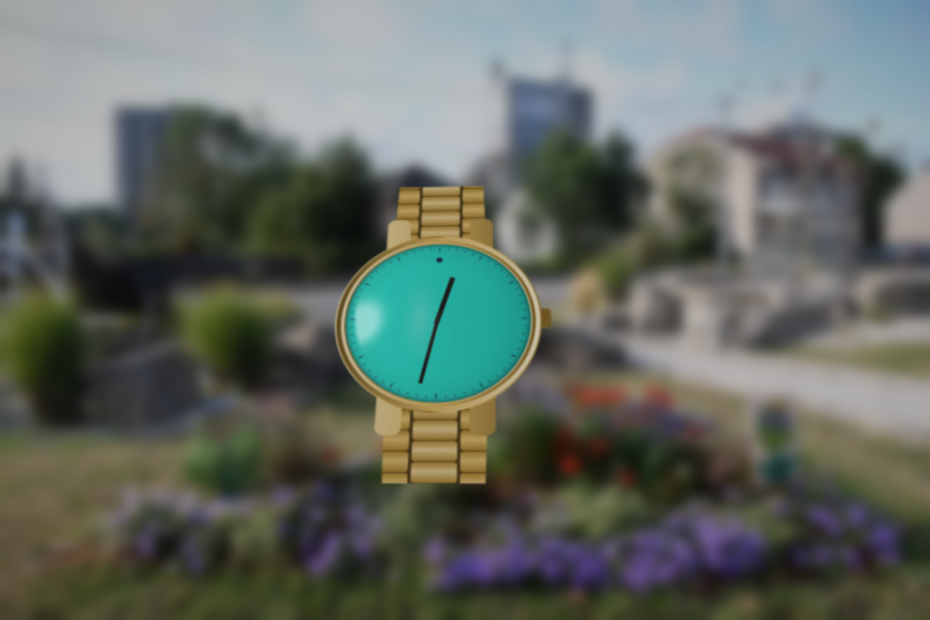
12:32
